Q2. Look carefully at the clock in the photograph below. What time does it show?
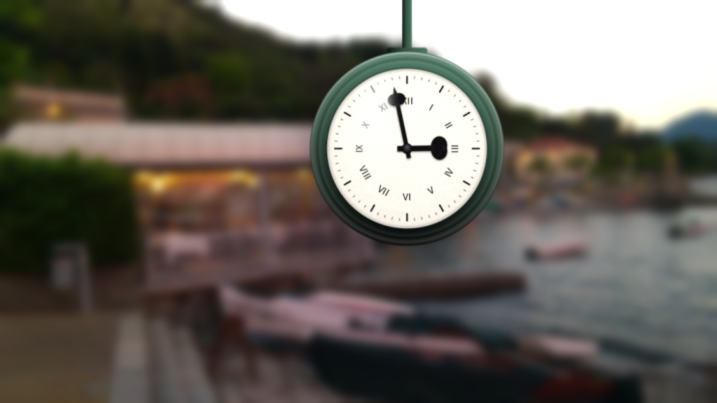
2:58
